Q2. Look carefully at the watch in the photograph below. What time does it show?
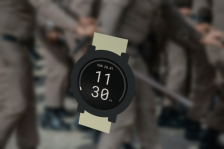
11:30
